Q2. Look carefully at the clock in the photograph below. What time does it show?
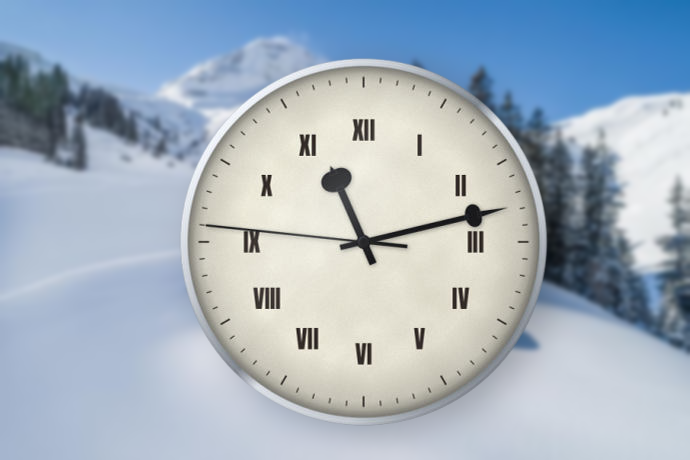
11:12:46
